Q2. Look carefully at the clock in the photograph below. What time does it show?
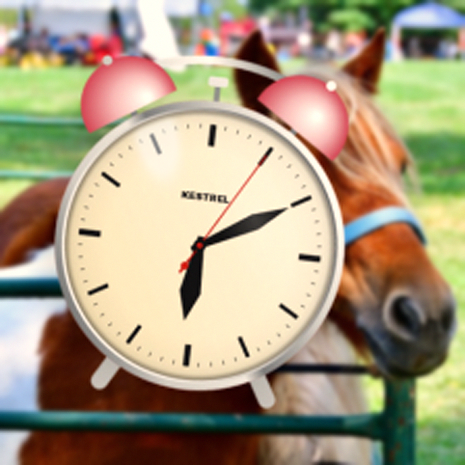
6:10:05
